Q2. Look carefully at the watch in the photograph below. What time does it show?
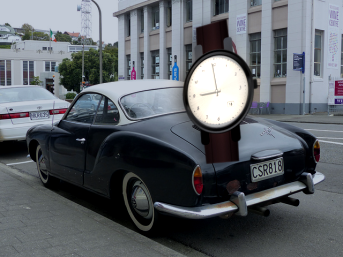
8:59
